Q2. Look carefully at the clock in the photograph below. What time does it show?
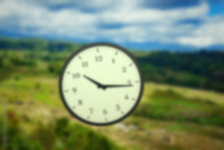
10:16
